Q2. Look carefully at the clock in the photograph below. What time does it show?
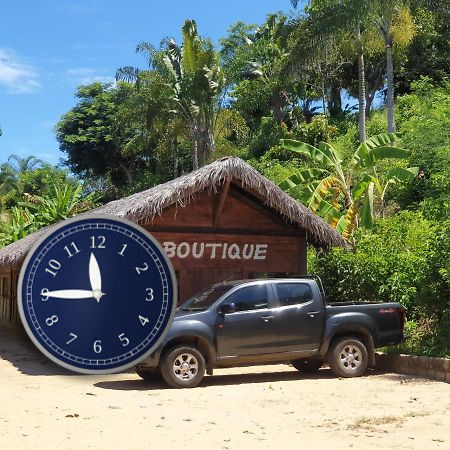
11:45
